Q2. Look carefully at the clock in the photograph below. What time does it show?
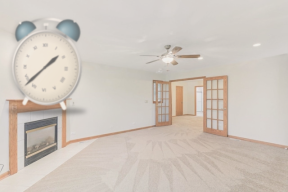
1:38
